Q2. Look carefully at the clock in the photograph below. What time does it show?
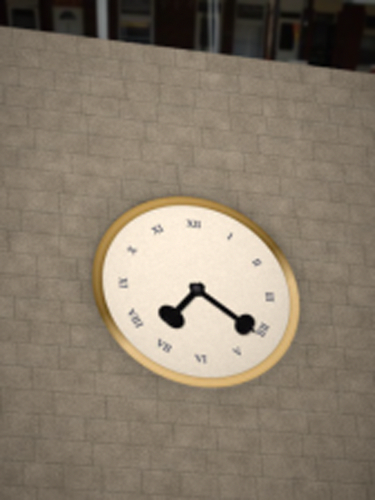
7:21
